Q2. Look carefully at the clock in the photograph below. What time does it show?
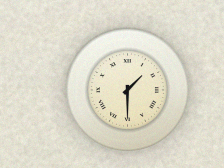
1:30
